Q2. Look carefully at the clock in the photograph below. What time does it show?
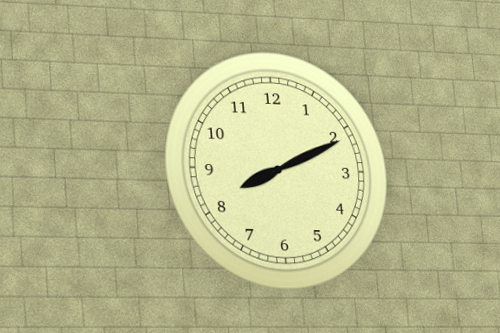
8:11
